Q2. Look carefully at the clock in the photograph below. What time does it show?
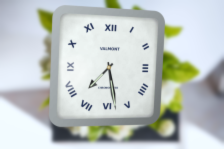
7:28
